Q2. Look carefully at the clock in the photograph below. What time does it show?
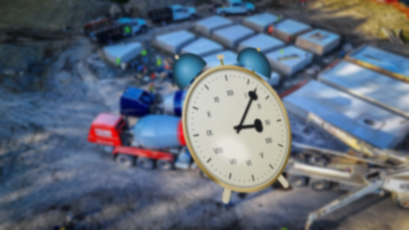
3:07
